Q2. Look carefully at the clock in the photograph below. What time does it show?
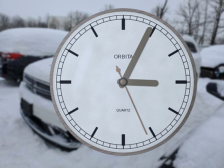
3:04:26
